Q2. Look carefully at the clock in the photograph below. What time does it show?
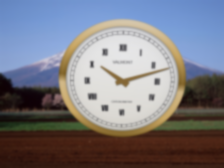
10:12
